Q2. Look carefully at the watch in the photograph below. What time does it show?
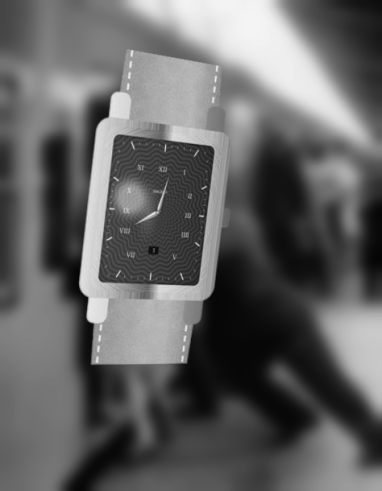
8:02
